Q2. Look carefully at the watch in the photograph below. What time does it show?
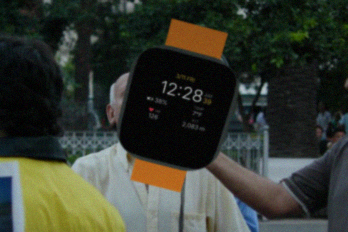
12:28
